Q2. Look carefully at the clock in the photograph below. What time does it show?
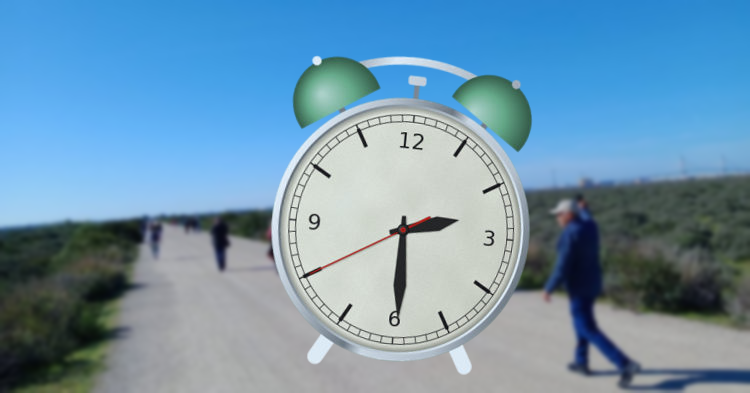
2:29:40
